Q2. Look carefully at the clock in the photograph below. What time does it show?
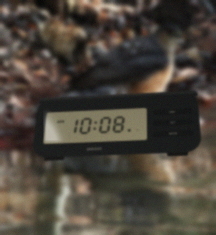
10:08
